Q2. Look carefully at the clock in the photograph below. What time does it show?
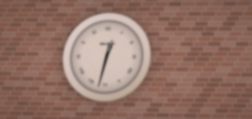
12:32
